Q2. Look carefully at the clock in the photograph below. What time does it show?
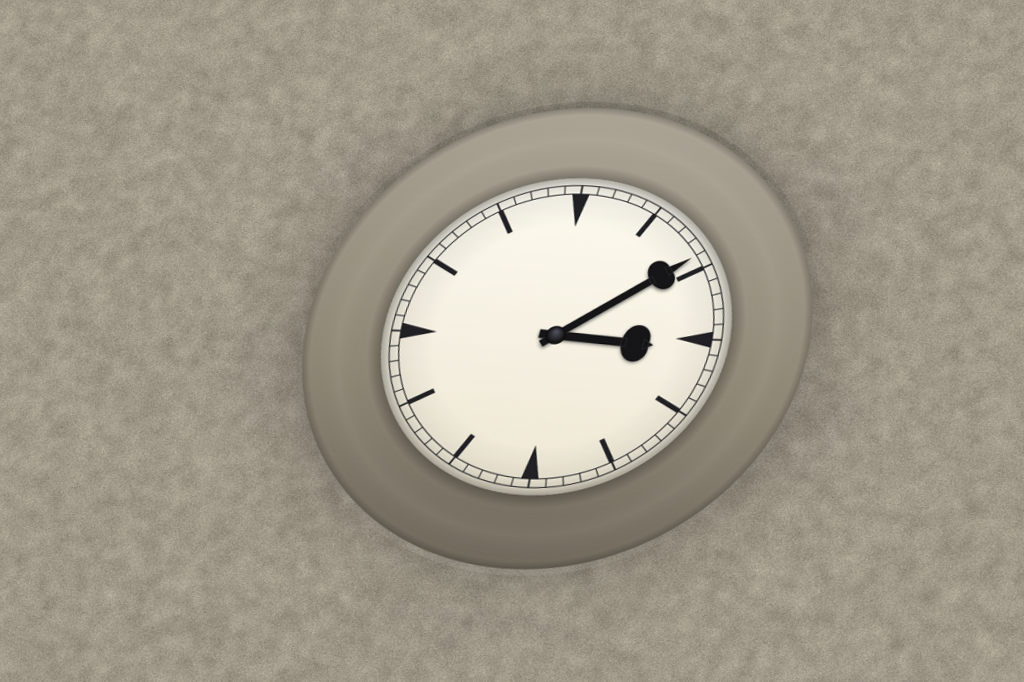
3:09
